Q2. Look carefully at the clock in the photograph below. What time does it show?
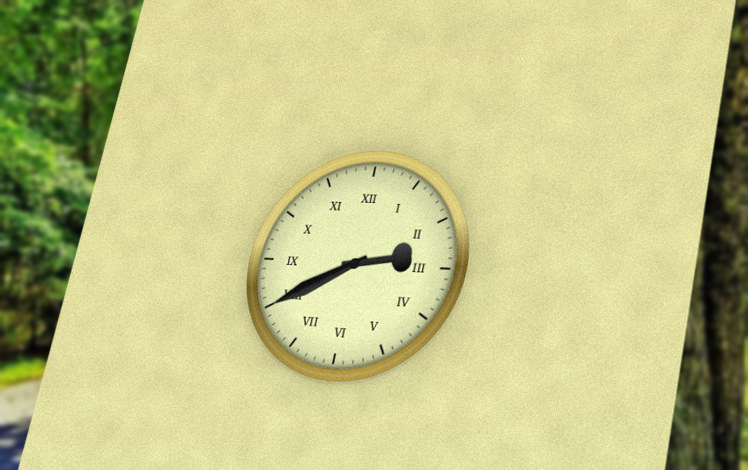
2:40
